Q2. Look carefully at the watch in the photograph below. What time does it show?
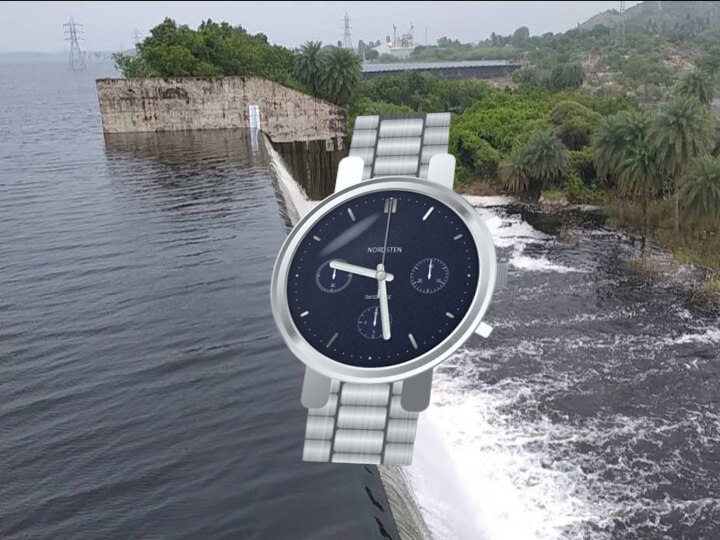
9:28
